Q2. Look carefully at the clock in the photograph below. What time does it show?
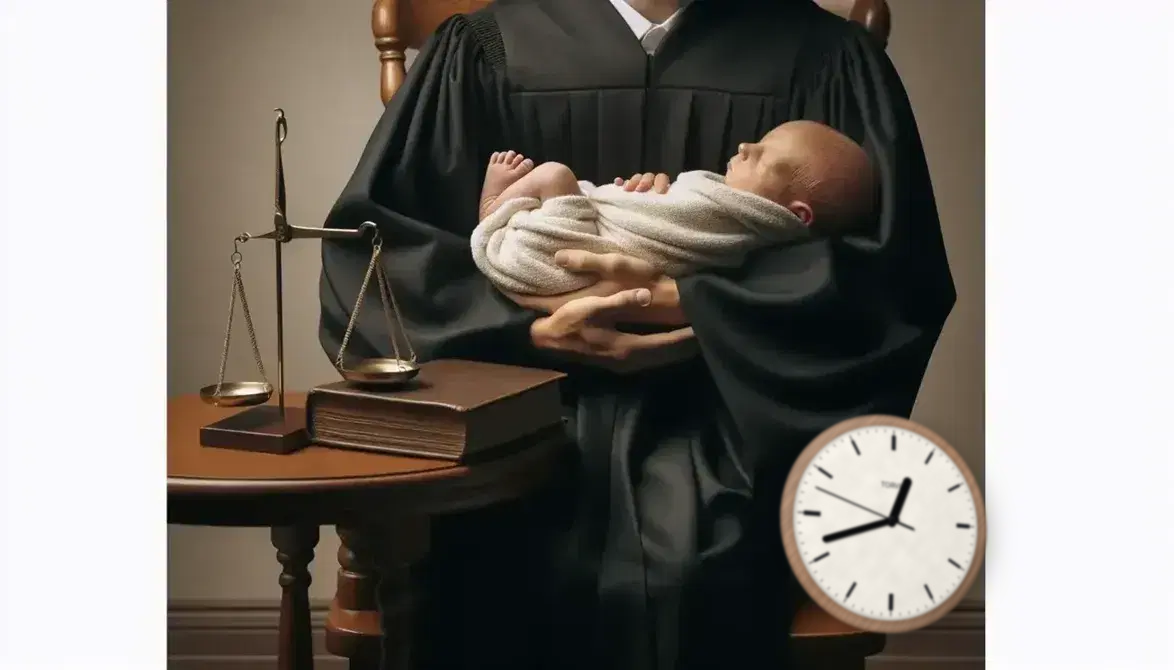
12:41:48
